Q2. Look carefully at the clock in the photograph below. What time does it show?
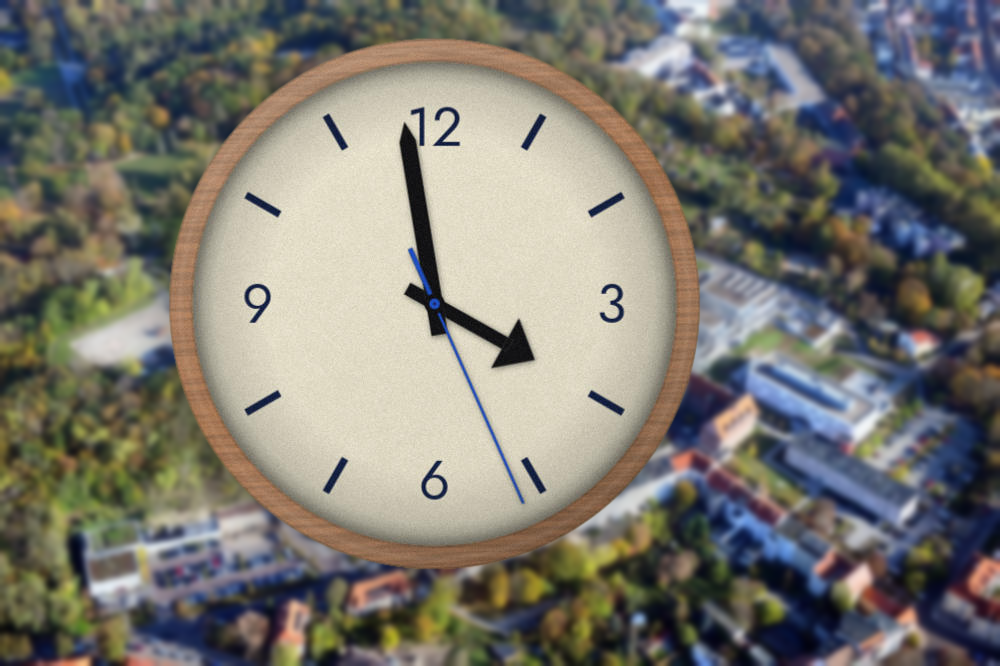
3:58:26
